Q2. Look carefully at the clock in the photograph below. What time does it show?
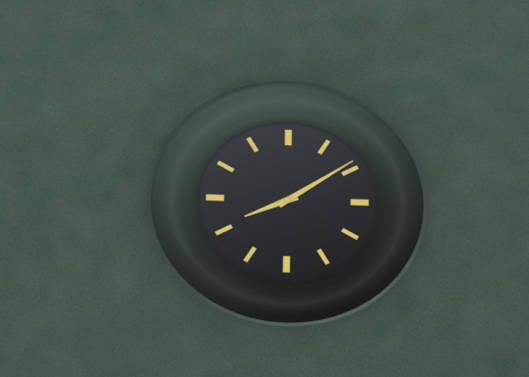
8:09
